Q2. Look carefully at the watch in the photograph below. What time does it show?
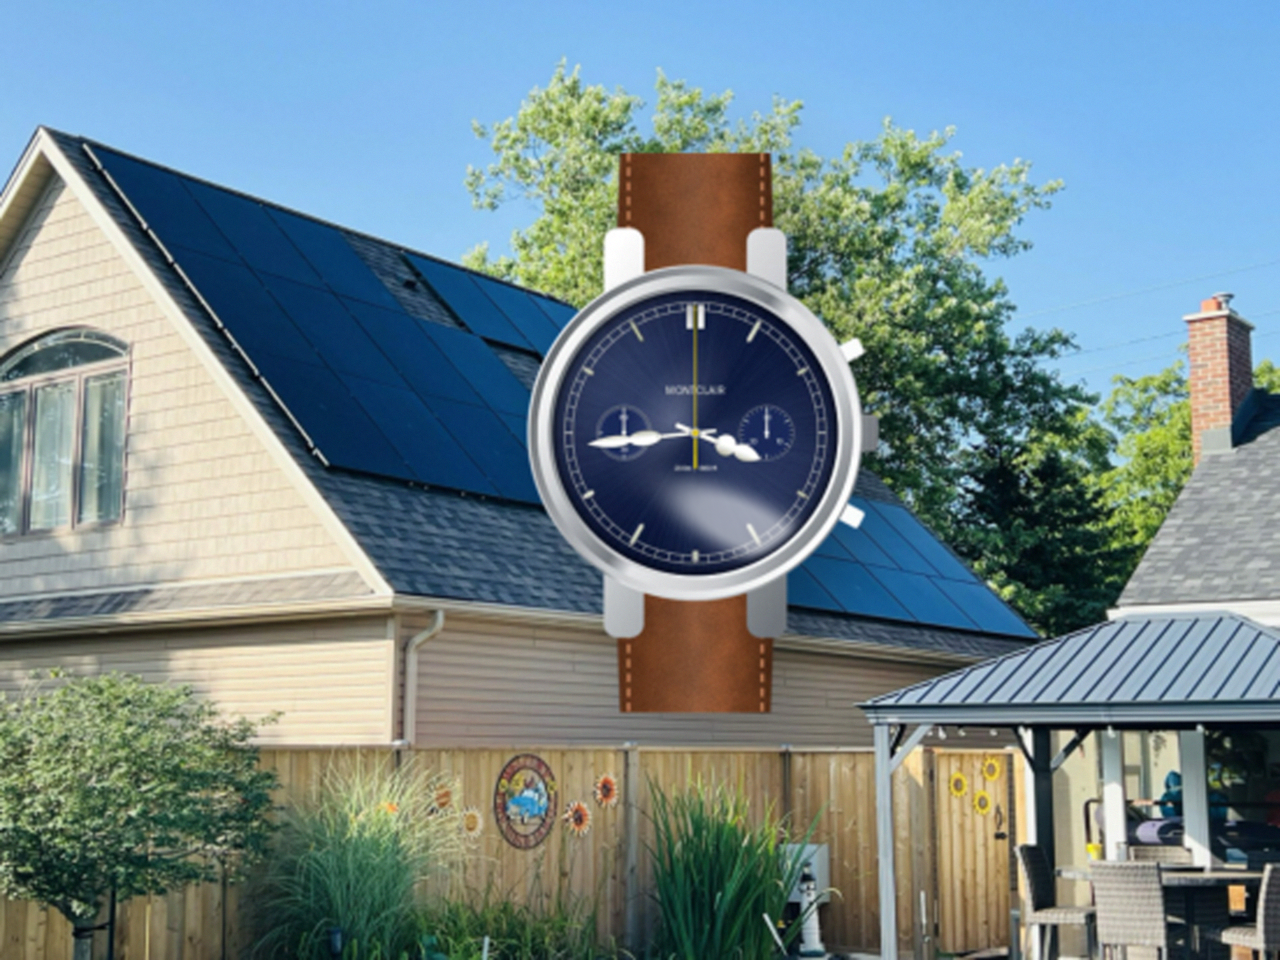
3:44
